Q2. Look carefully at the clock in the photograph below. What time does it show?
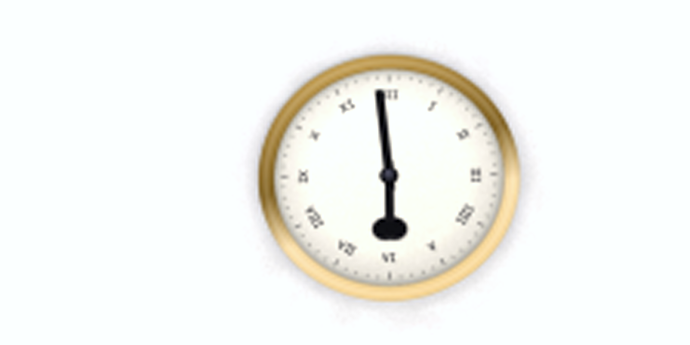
5:59
